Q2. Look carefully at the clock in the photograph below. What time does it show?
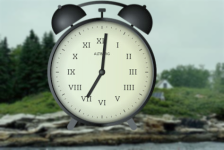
7:01
